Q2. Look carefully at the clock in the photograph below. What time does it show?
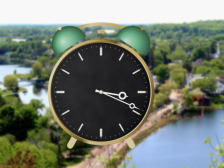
3:19
